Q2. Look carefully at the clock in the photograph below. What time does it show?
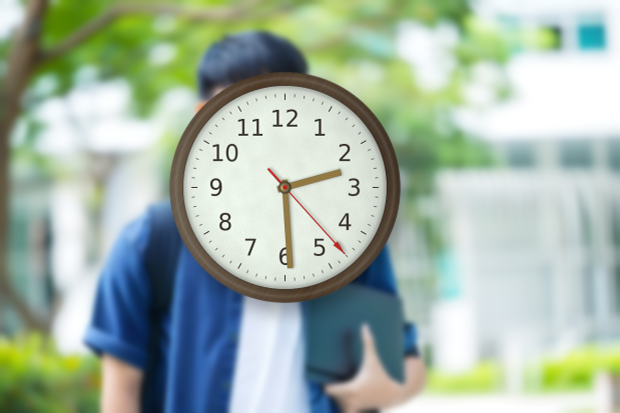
2:29:23
